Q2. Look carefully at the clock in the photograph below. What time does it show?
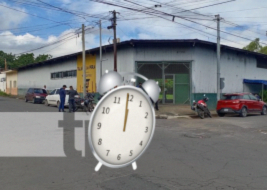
11:59
